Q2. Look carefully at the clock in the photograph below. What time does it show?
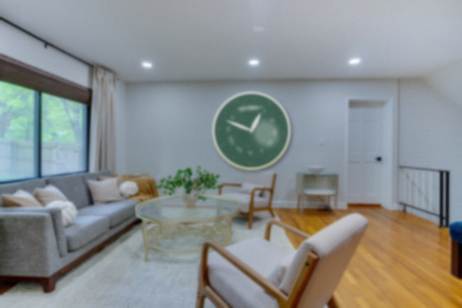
12:48
